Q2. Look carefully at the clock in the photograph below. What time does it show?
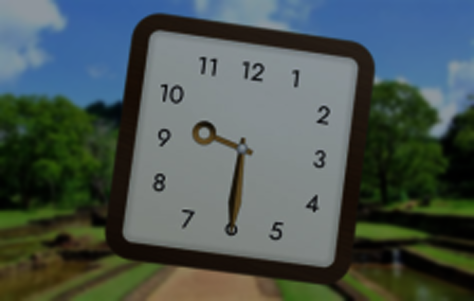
9:30
